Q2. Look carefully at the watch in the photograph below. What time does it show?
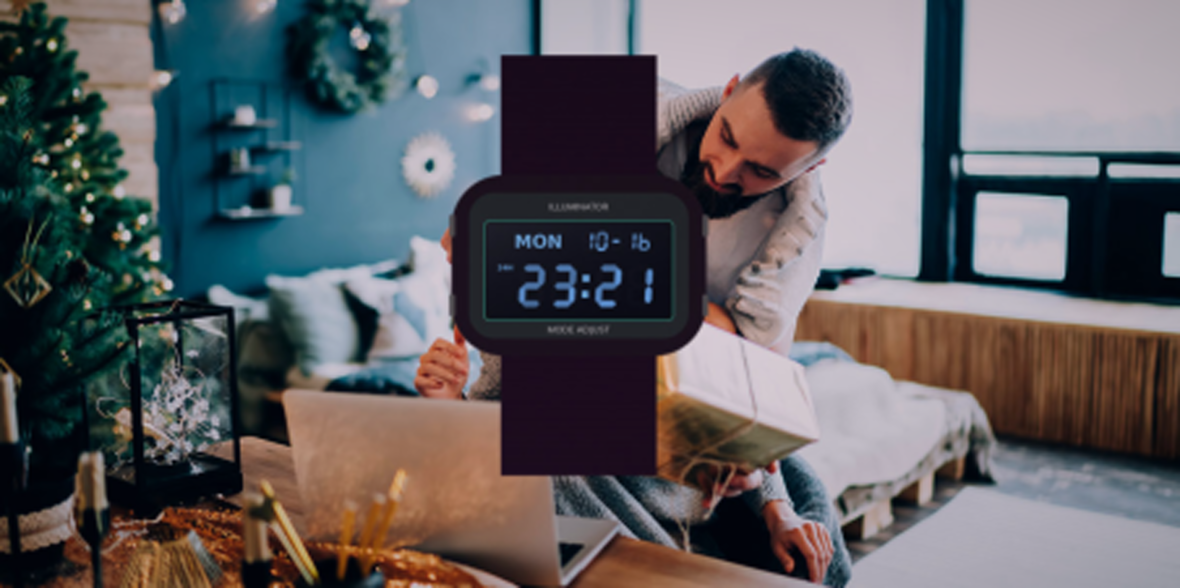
23:21
